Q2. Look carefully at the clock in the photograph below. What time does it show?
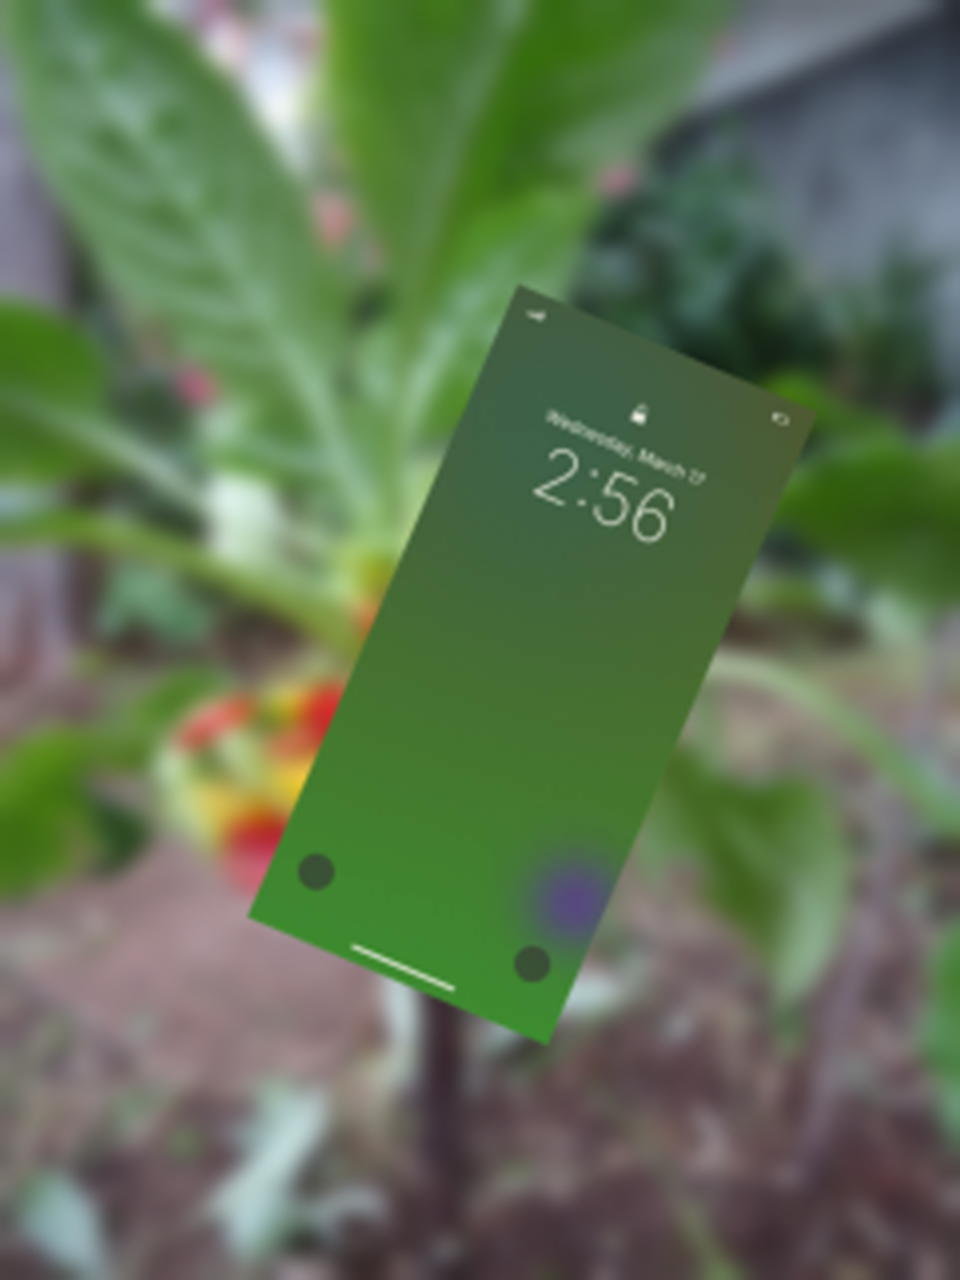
2:56
